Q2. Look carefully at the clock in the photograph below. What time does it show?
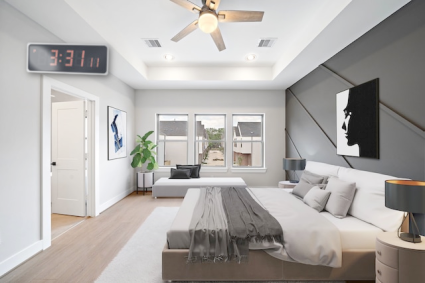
3:31:11
